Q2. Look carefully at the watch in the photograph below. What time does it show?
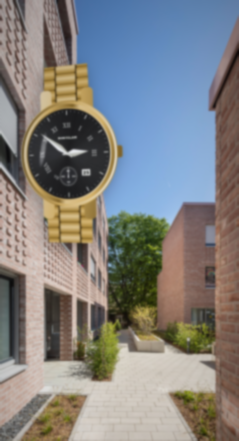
2:51
